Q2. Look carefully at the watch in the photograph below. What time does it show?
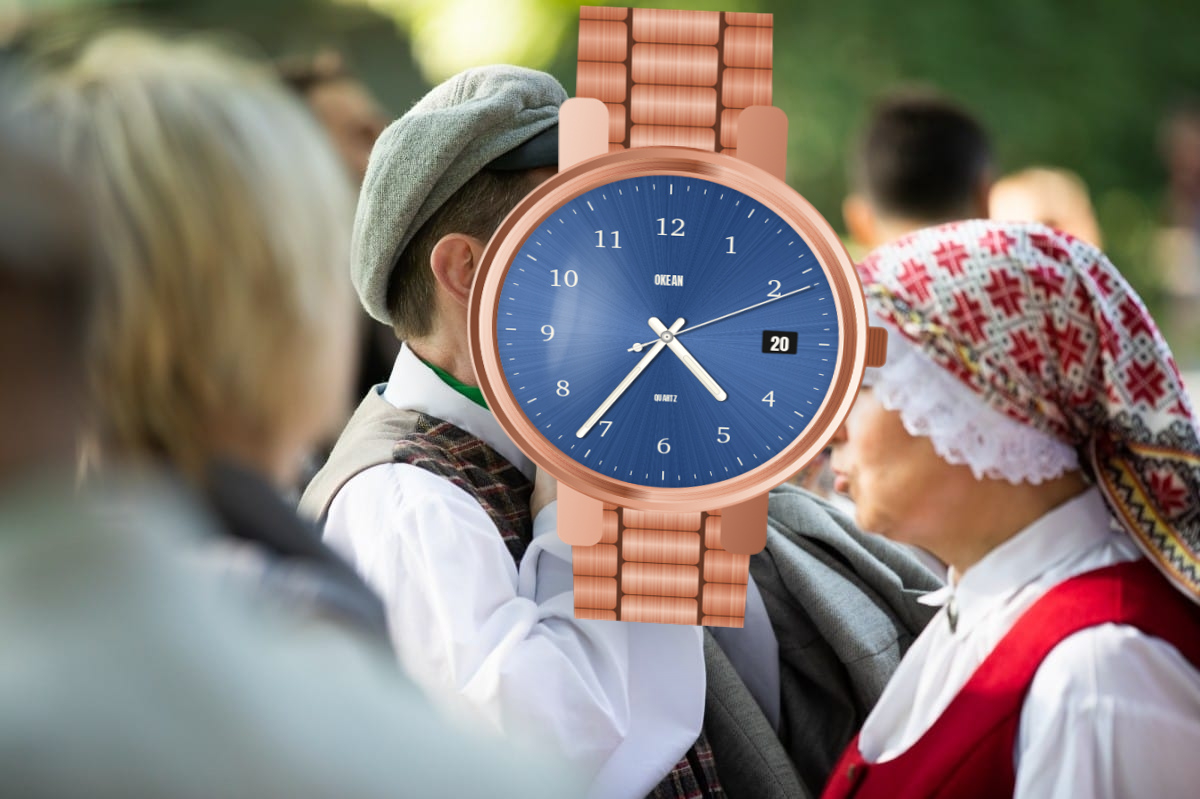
4:36:11
